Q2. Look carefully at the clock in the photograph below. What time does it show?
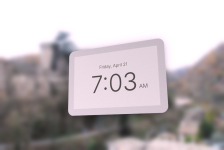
7:03
